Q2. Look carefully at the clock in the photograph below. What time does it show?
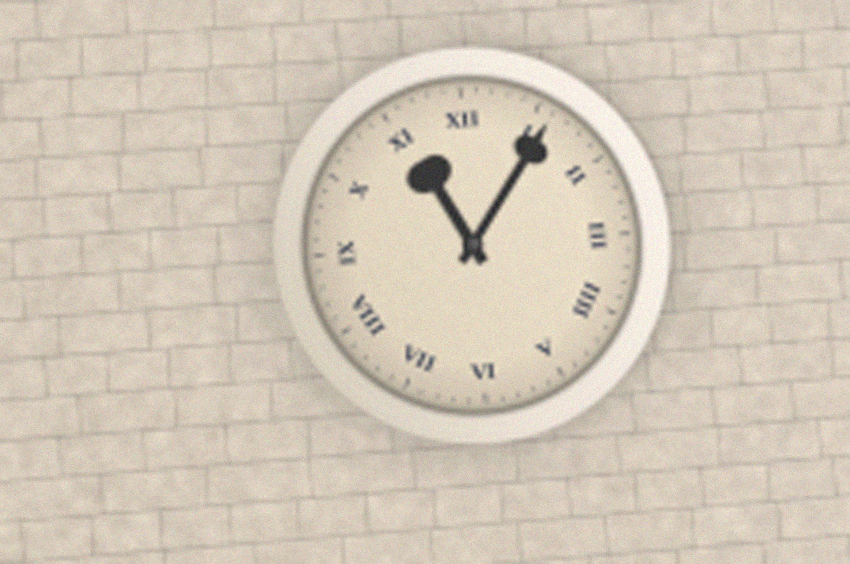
11:06
